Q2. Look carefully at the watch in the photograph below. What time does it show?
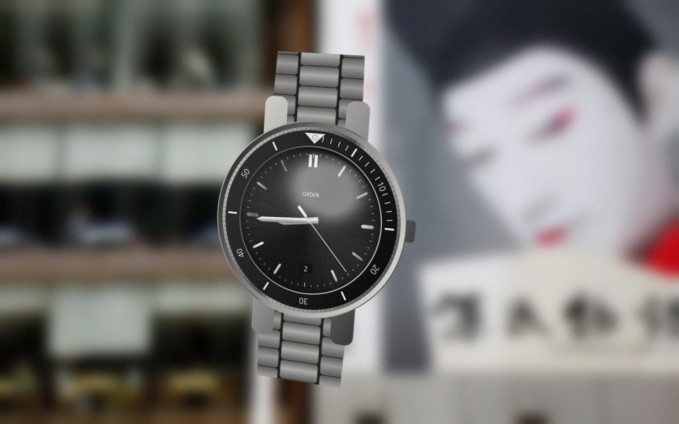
8:44:23
